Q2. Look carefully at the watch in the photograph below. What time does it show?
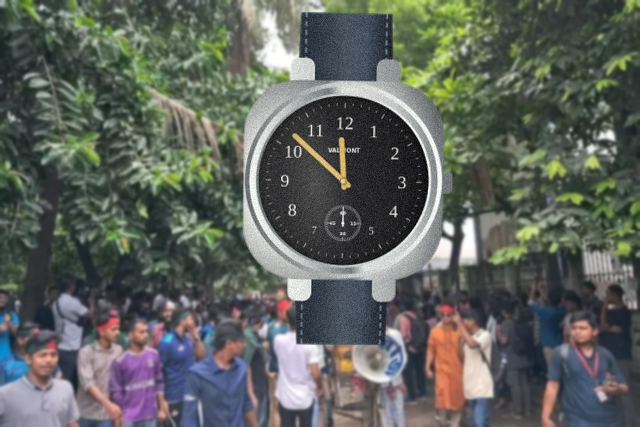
11:52
